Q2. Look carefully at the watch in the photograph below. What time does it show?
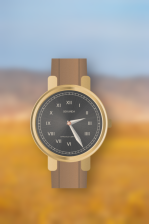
2:25
